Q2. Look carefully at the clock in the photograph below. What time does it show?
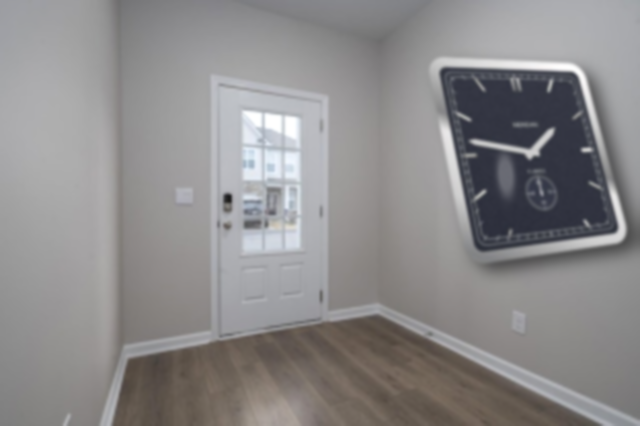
1:47
